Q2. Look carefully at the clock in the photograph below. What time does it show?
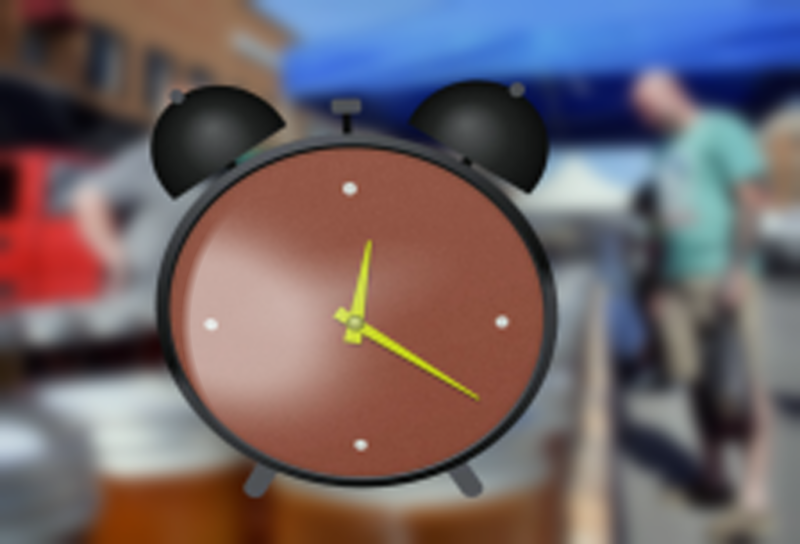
12:21
